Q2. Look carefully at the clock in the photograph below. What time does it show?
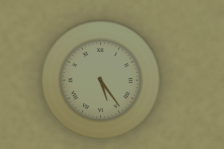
5:24
